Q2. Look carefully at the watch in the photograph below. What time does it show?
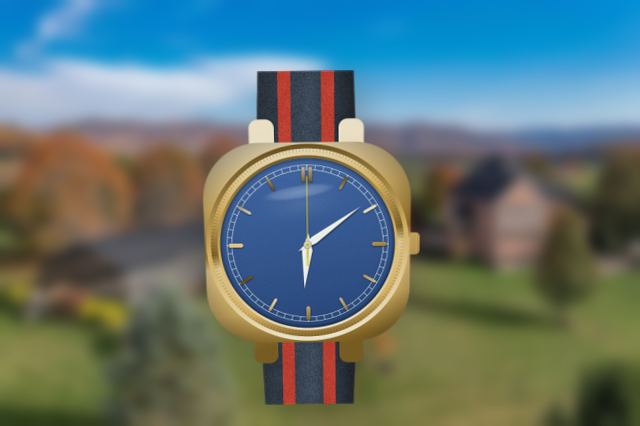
6:09:00
